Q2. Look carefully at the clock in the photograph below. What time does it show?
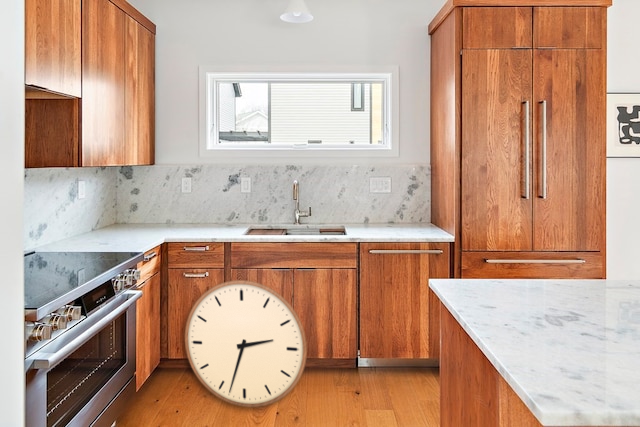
2:33
